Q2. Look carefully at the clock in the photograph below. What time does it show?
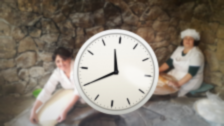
11:40
